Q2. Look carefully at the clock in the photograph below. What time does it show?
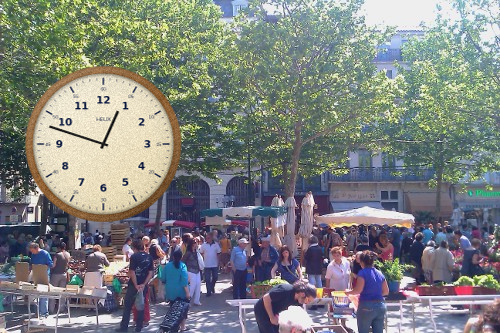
12:48
